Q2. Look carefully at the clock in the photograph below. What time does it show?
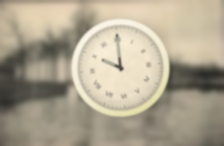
10:00
